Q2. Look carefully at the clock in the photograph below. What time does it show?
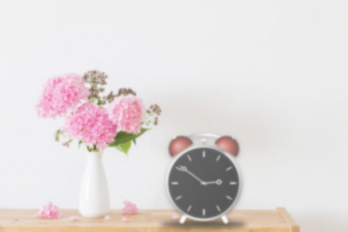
2:51
